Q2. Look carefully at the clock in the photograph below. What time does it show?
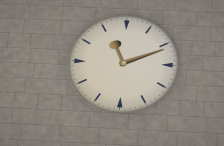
11:11
